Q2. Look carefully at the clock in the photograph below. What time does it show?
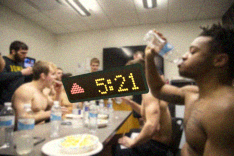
5:21
